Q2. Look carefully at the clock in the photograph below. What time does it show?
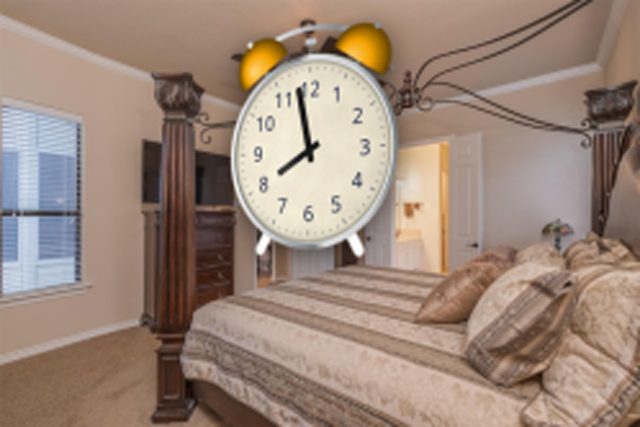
7:58
